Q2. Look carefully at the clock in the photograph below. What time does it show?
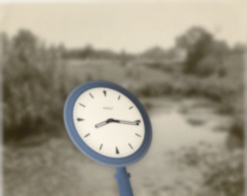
8:16
